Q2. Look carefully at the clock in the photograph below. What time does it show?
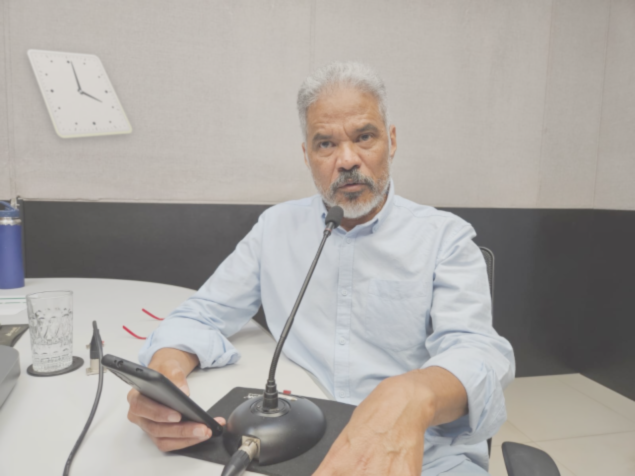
4:01
